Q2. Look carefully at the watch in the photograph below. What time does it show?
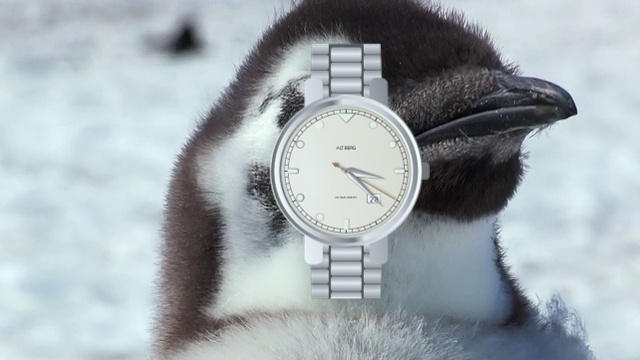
3:22:20
